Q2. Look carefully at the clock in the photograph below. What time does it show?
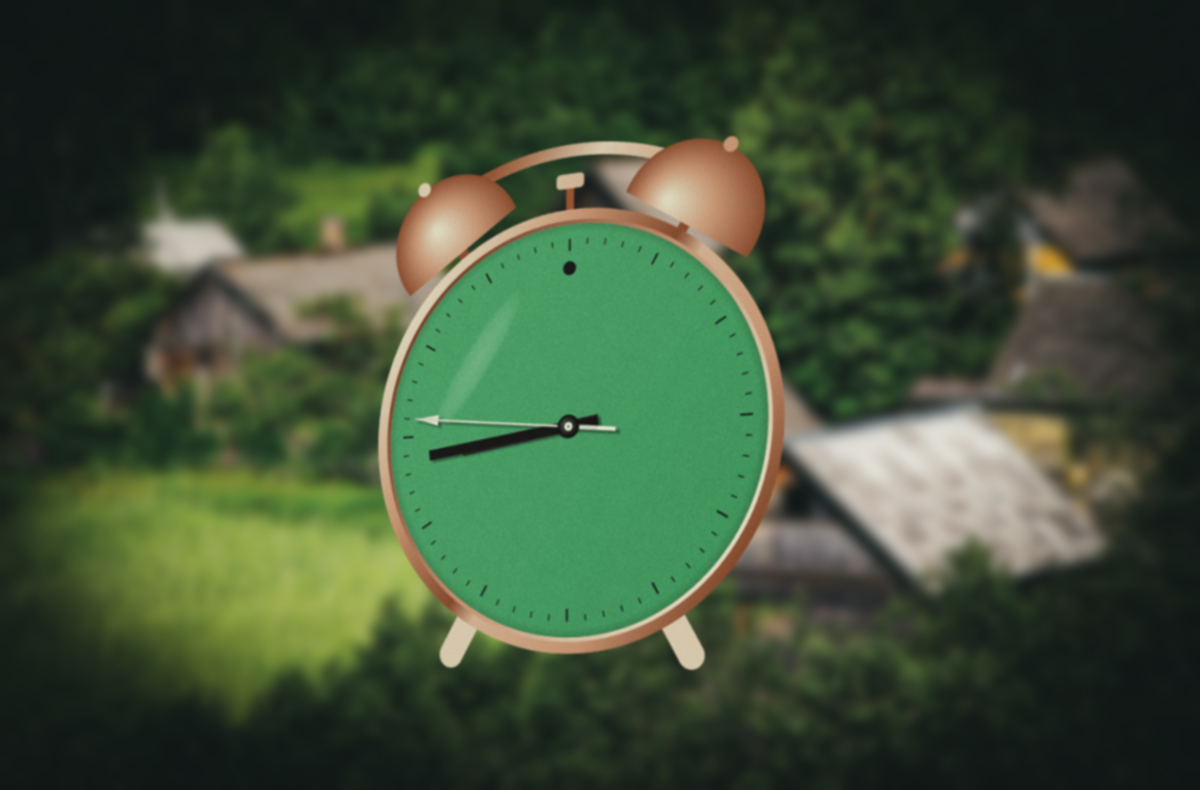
8:43:46
